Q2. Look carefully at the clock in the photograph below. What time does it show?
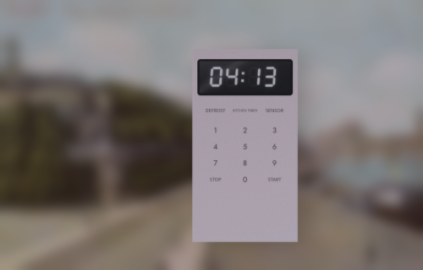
4:13
